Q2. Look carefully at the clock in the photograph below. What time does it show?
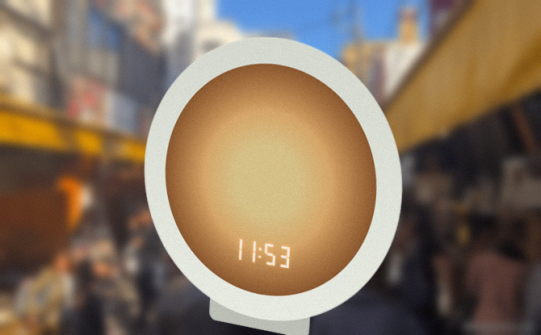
11:53
